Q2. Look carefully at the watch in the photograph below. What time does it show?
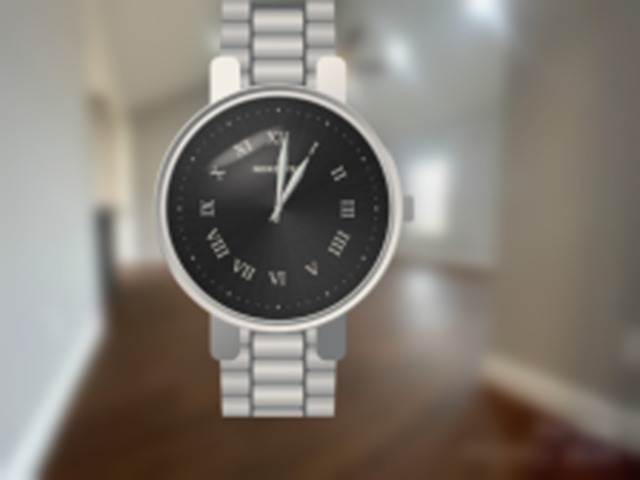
1:01
